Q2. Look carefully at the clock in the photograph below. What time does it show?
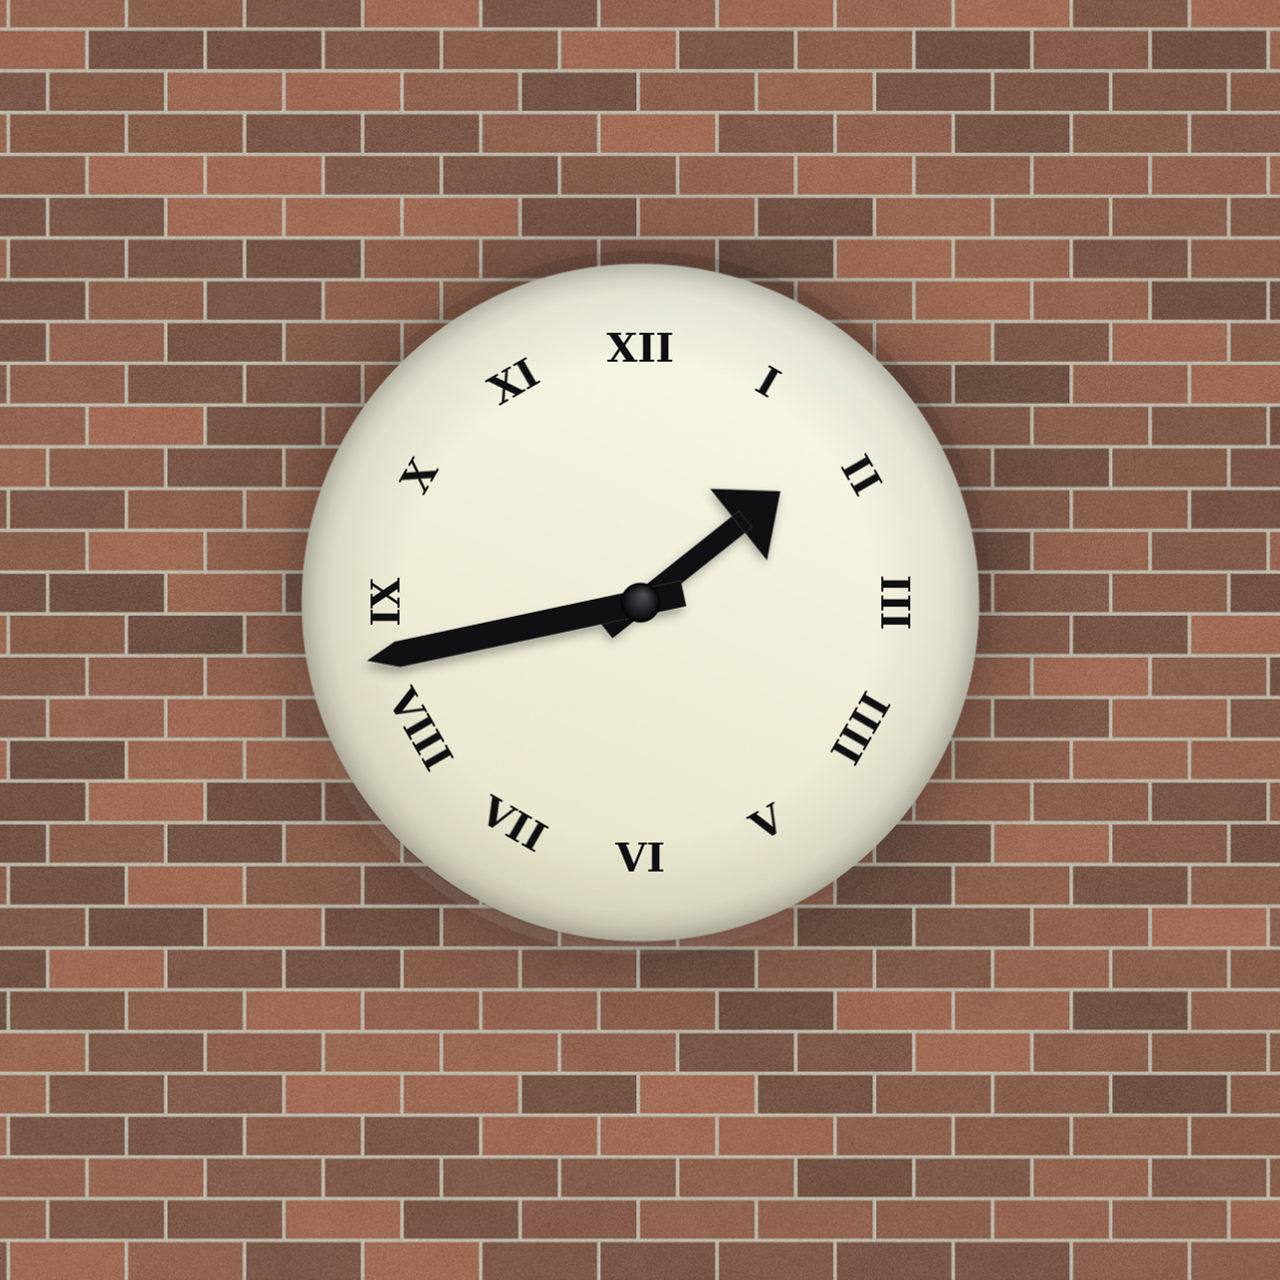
1:43
